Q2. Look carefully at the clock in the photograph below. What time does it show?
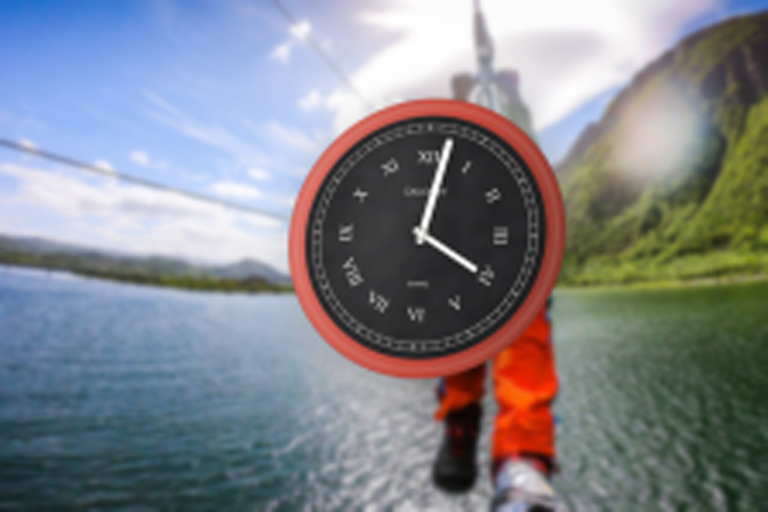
4:02
